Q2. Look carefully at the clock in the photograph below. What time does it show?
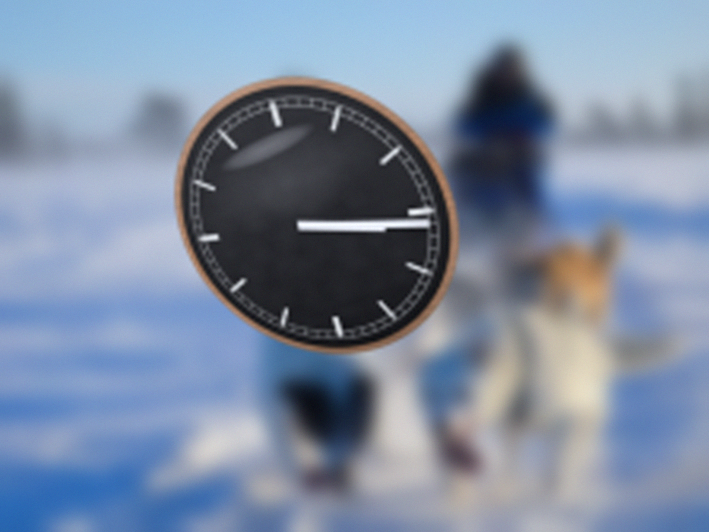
3:16
